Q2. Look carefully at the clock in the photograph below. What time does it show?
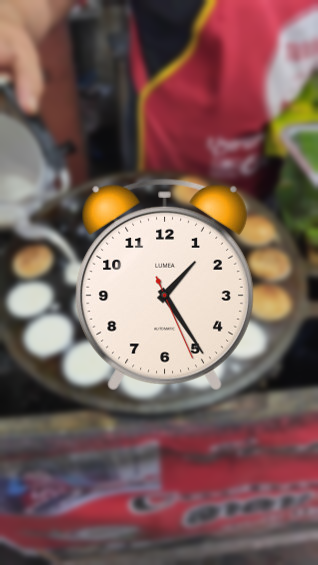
1:24:26
